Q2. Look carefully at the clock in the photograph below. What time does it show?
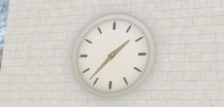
1:37
